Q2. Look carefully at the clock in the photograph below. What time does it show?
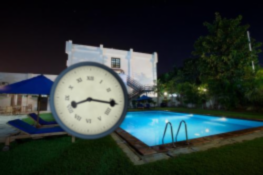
8:16
